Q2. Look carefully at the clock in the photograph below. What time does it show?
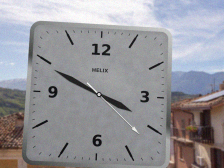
3:49:22
